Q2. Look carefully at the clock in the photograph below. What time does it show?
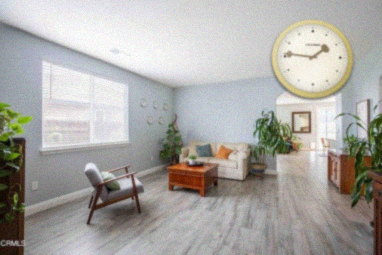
1:46
